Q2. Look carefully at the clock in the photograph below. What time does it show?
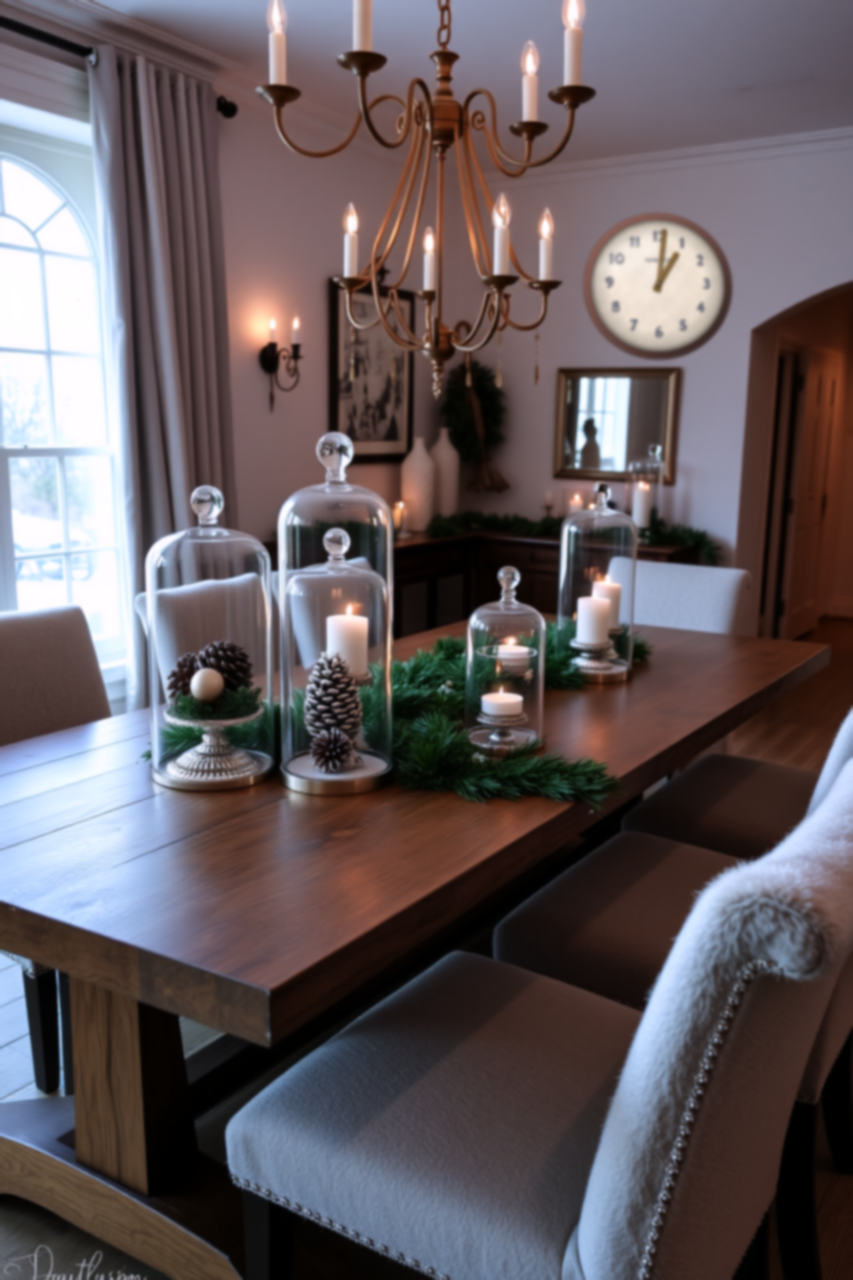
1:01
